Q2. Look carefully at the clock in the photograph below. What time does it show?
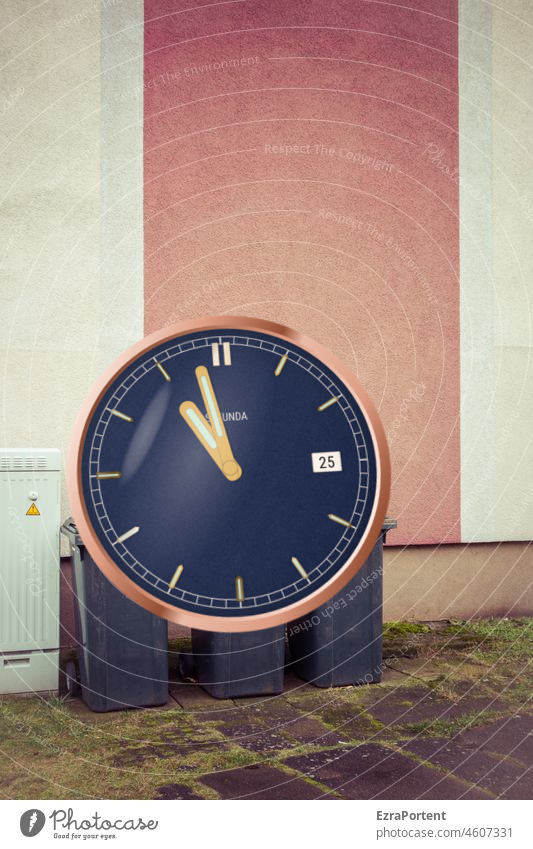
10:58
